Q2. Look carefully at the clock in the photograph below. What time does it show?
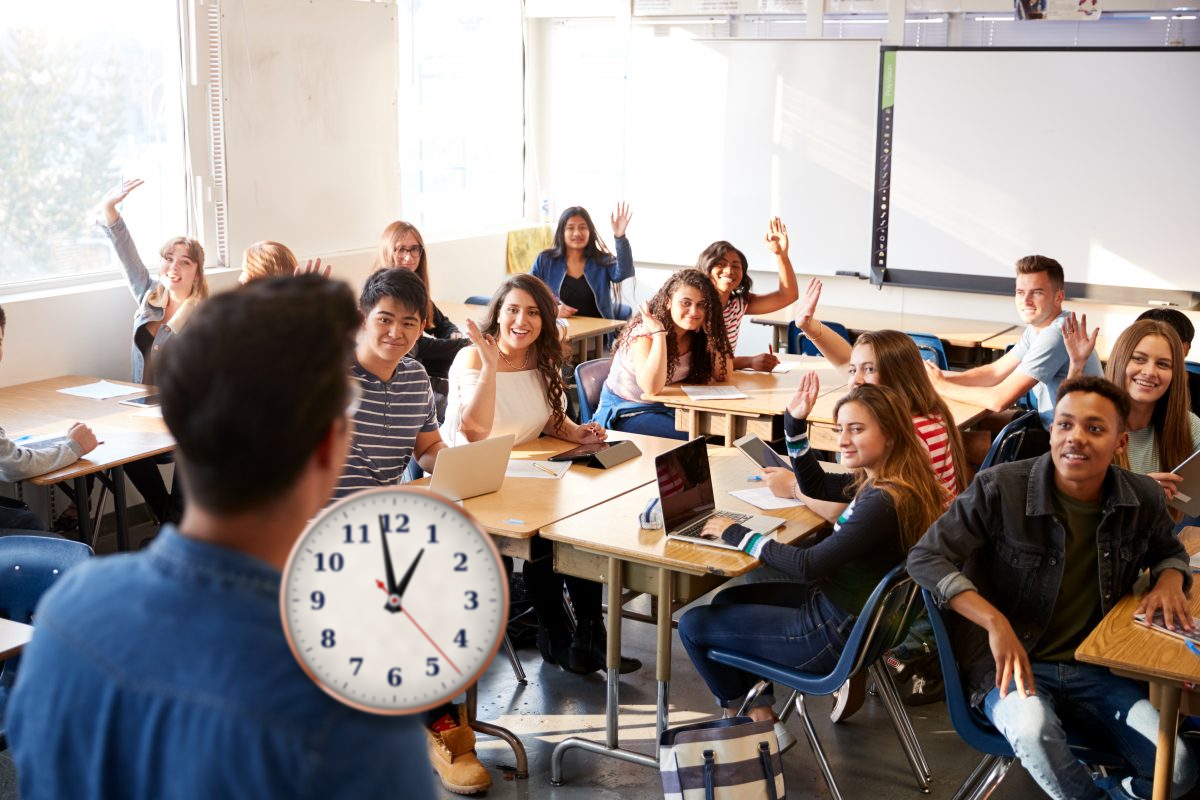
12:58:23
